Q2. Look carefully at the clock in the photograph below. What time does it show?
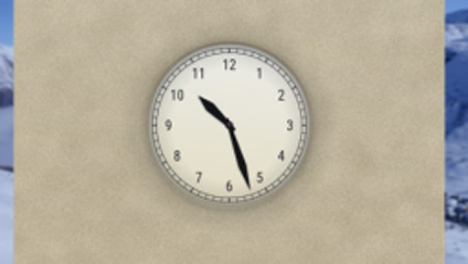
10:27
